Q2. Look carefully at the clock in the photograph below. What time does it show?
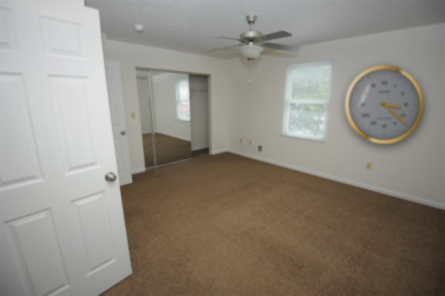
3:22
